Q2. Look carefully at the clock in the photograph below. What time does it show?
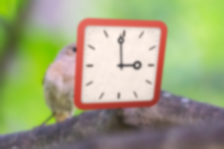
2:59
